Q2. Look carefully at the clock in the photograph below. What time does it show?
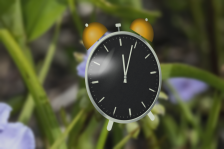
12:04
